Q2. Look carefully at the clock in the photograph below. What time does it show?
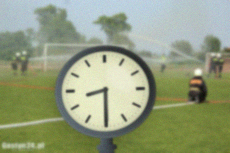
8:30
